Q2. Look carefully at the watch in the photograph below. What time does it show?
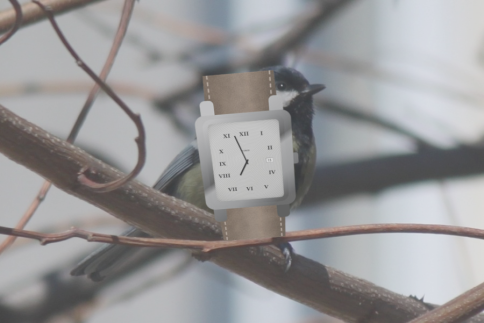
6:57
